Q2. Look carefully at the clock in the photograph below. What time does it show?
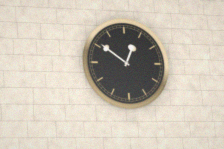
12:51
